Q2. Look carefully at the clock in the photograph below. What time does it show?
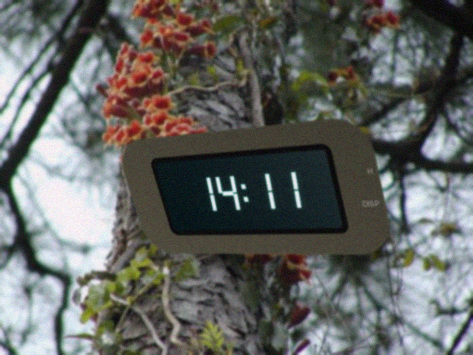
14:11
